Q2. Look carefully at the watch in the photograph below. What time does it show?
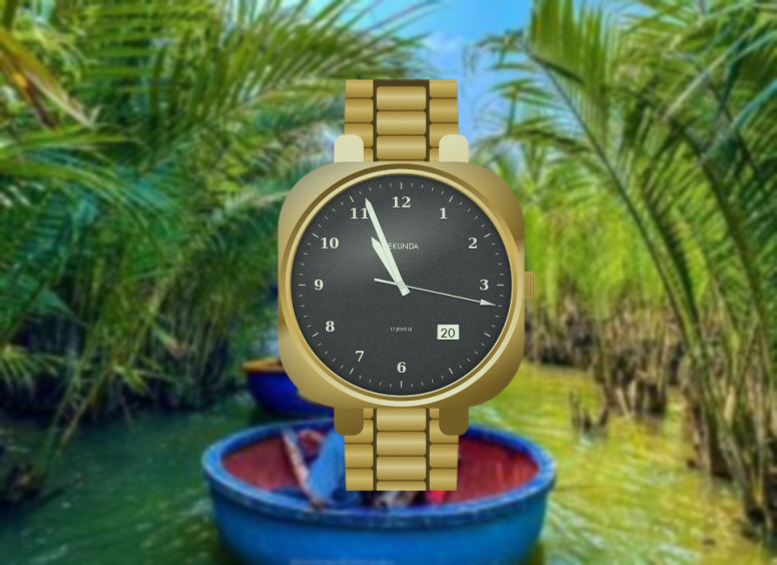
10:56:17
